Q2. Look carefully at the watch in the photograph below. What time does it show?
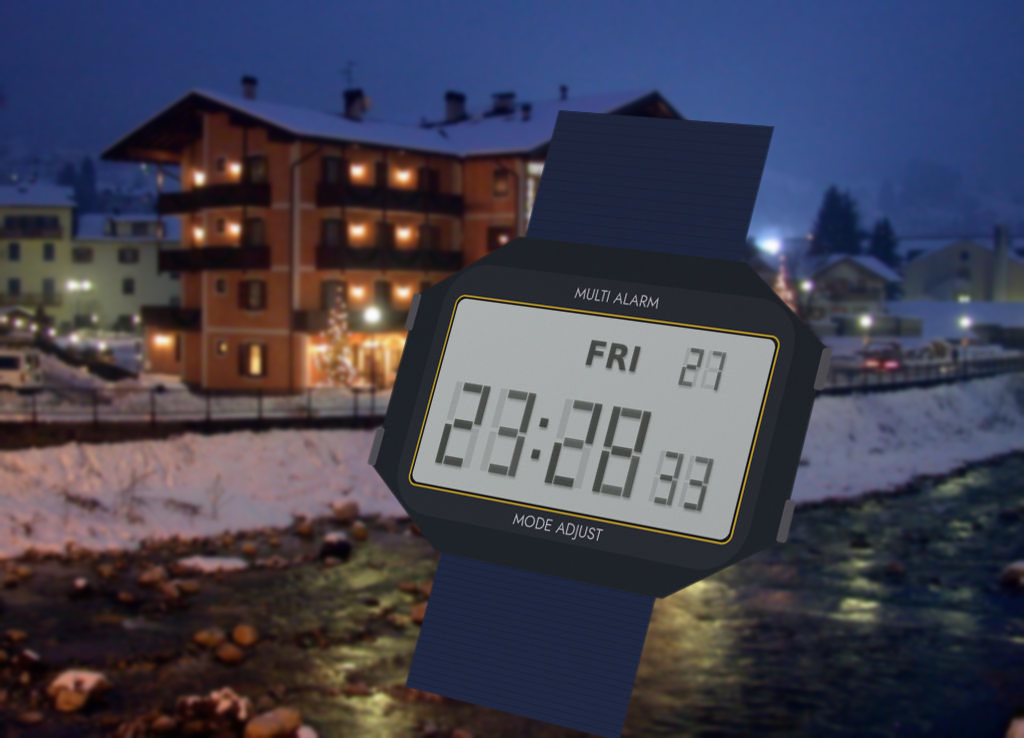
23:28:33
